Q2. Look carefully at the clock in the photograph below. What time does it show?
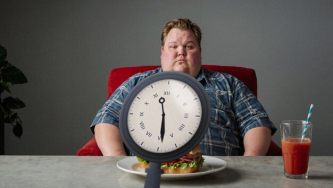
11:29
